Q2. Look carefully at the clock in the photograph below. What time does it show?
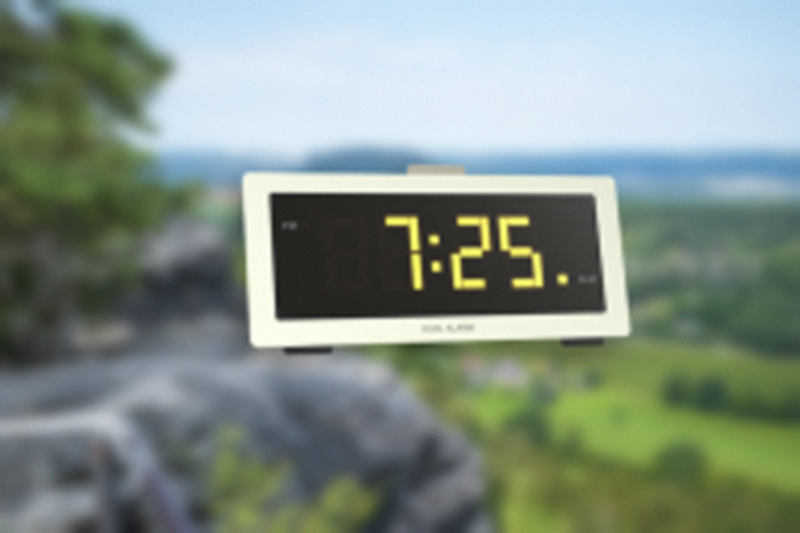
7:25
